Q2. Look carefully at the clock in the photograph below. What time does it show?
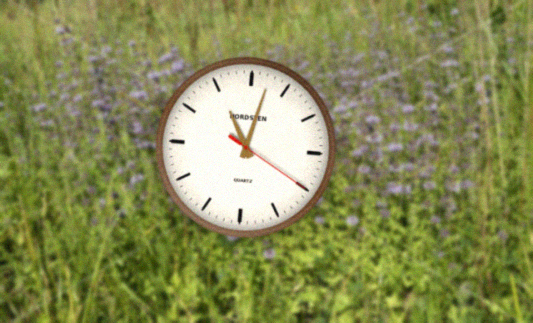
11:02:20
